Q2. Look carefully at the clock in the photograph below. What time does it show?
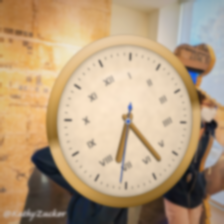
7:27:36
